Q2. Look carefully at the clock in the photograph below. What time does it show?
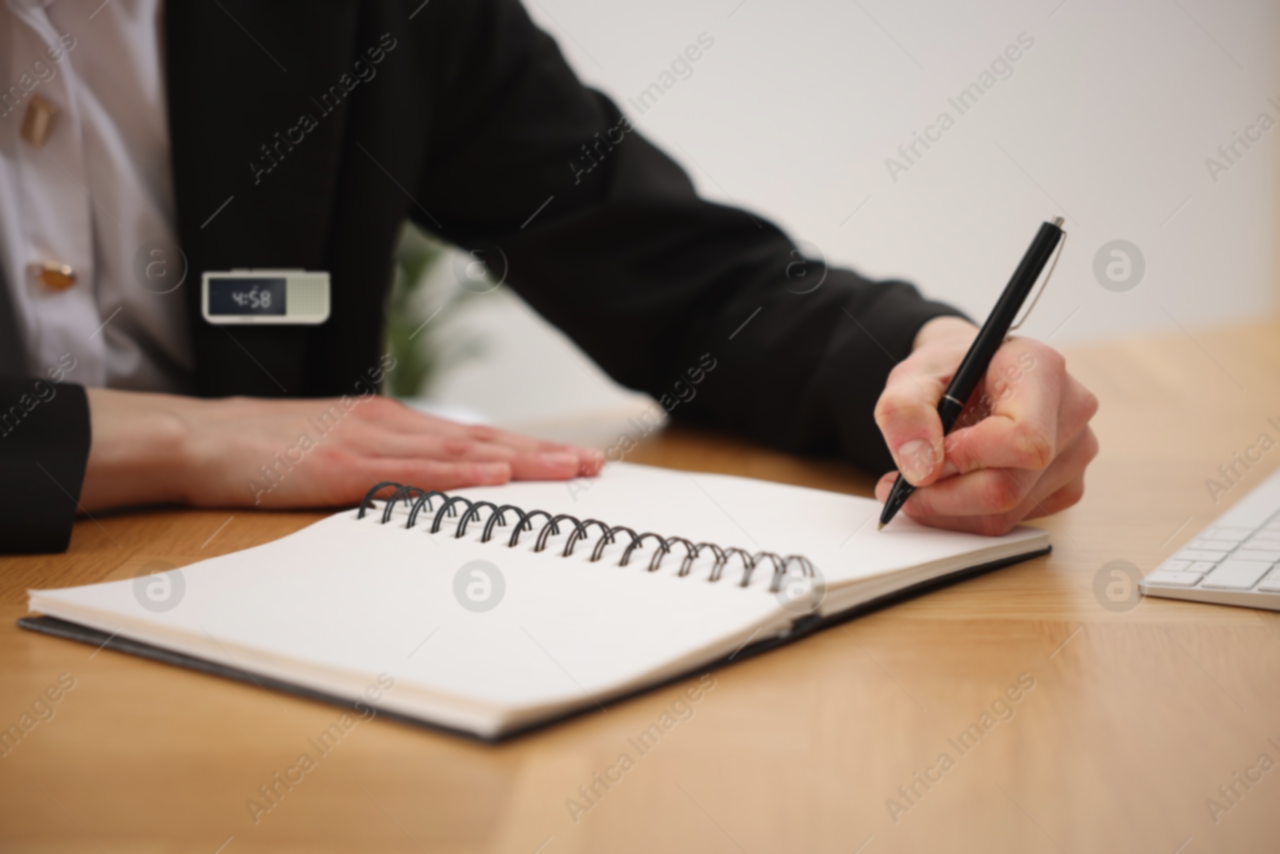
4:58
